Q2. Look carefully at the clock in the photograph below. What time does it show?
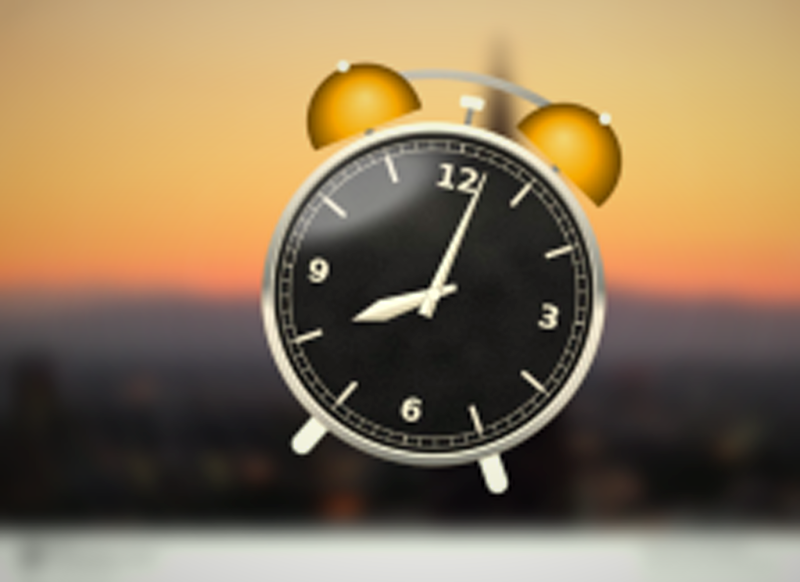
8:02
